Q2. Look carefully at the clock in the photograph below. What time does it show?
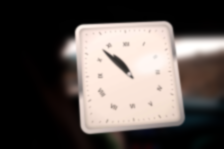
10:53
